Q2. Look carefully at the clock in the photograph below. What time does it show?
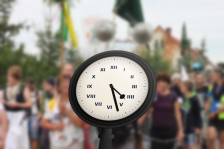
4:27
